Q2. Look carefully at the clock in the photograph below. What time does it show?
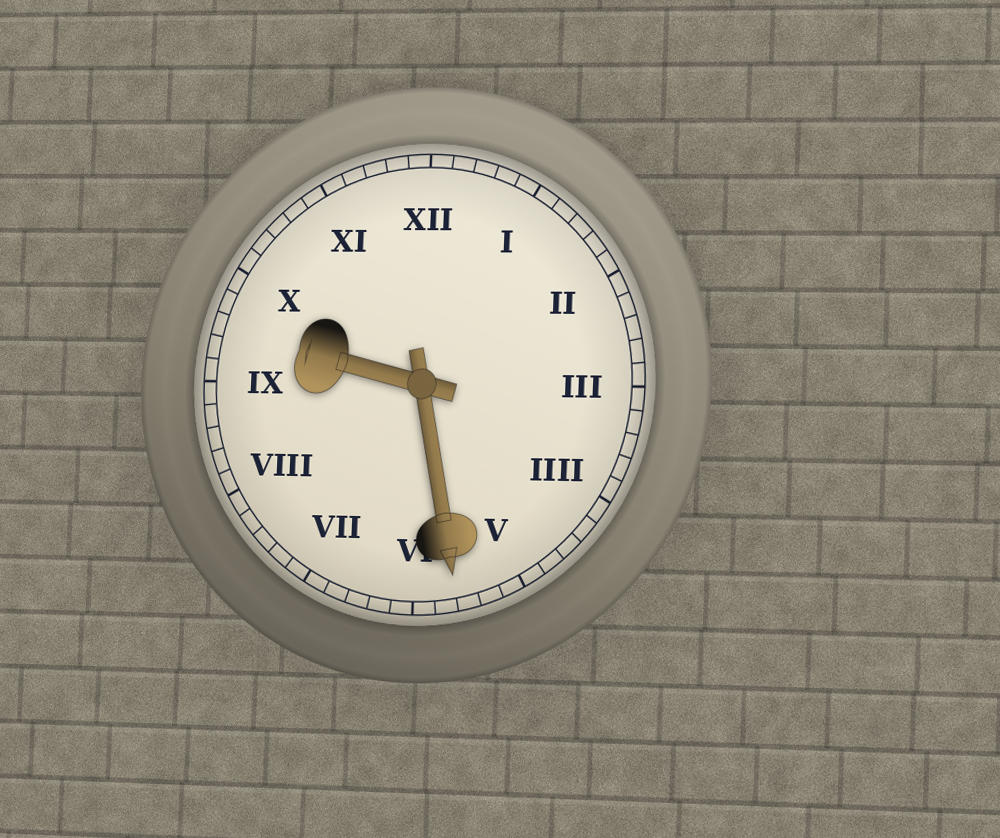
9:28
